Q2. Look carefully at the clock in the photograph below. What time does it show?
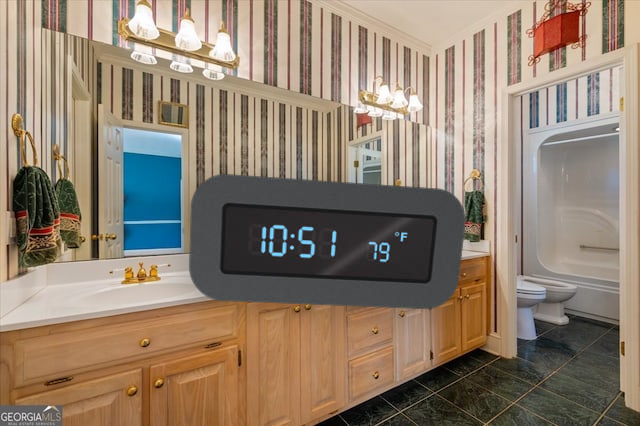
10:51
